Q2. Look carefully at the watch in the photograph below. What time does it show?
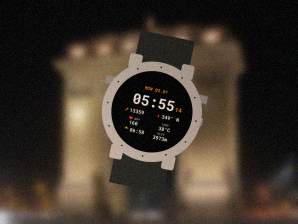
5:55
